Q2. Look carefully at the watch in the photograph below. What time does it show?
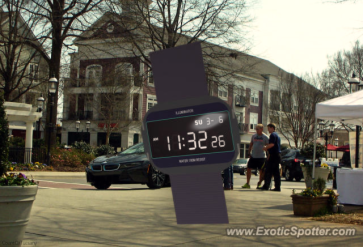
11:32:26
